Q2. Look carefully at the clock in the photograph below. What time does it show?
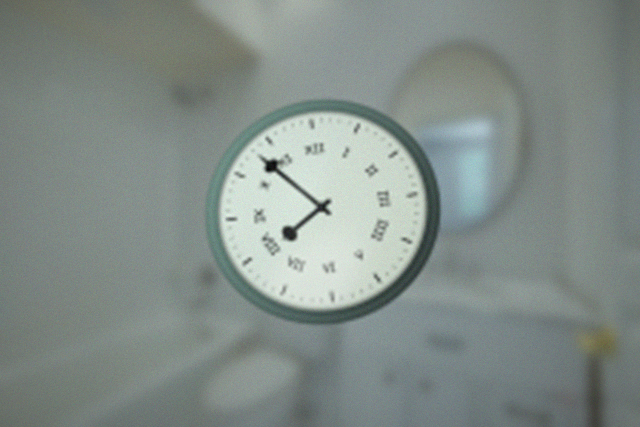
7:53
